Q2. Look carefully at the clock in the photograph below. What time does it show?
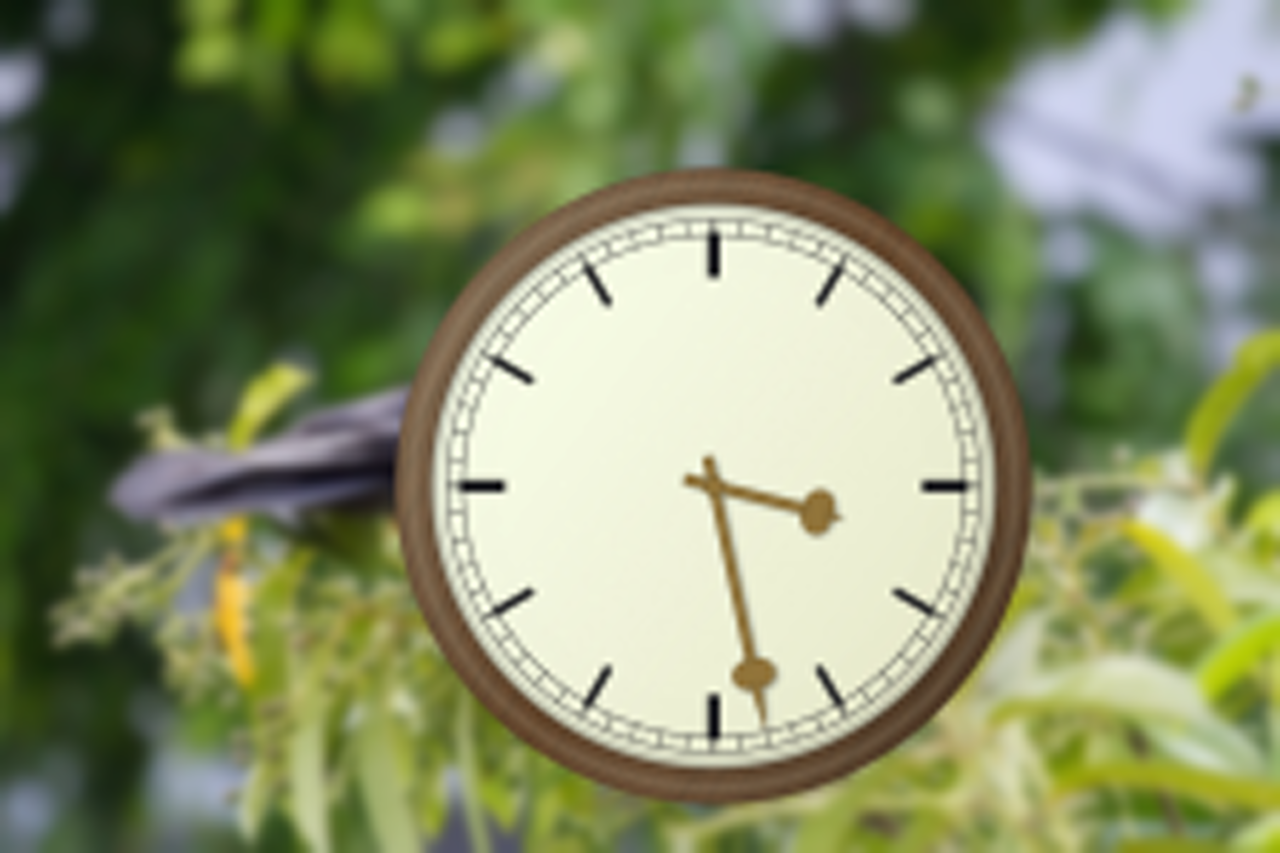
3:28
